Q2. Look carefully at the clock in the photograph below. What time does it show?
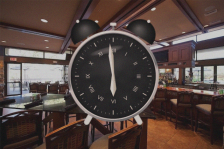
5:59
